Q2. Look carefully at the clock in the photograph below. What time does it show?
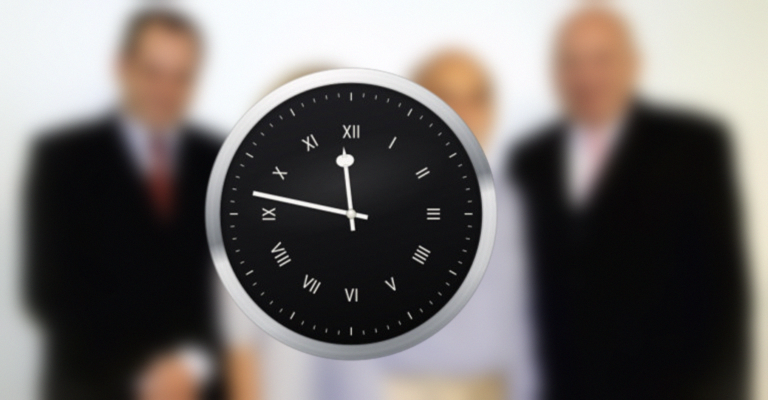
11:47
